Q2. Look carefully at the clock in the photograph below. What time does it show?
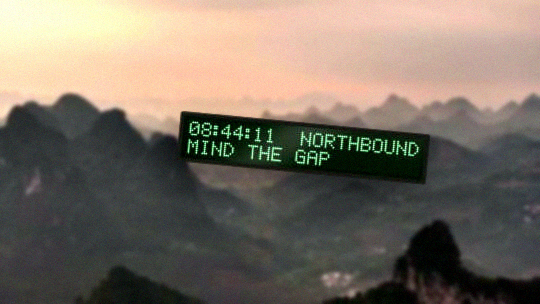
8:44:11
